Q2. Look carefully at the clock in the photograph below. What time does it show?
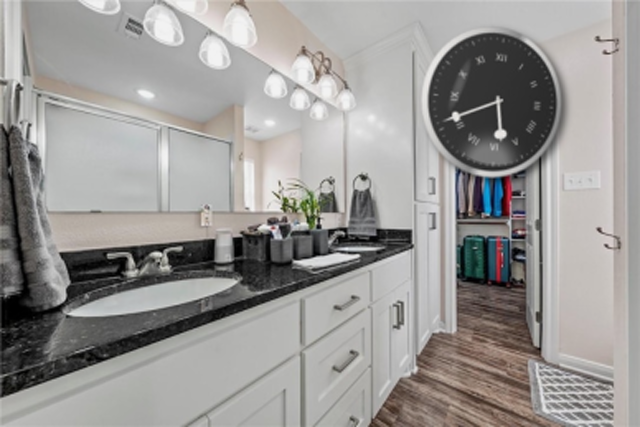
5:41
